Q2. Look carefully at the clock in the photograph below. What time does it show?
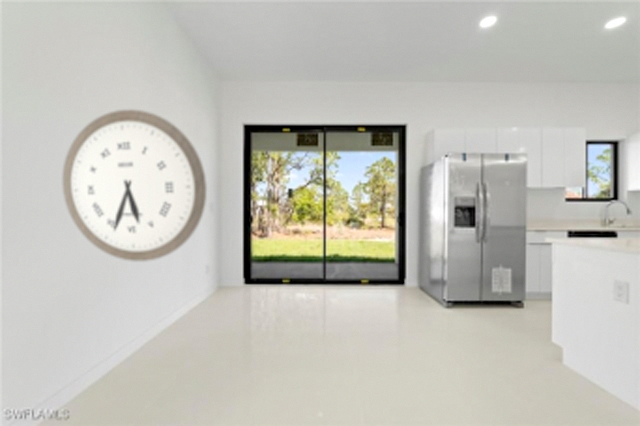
5:34
